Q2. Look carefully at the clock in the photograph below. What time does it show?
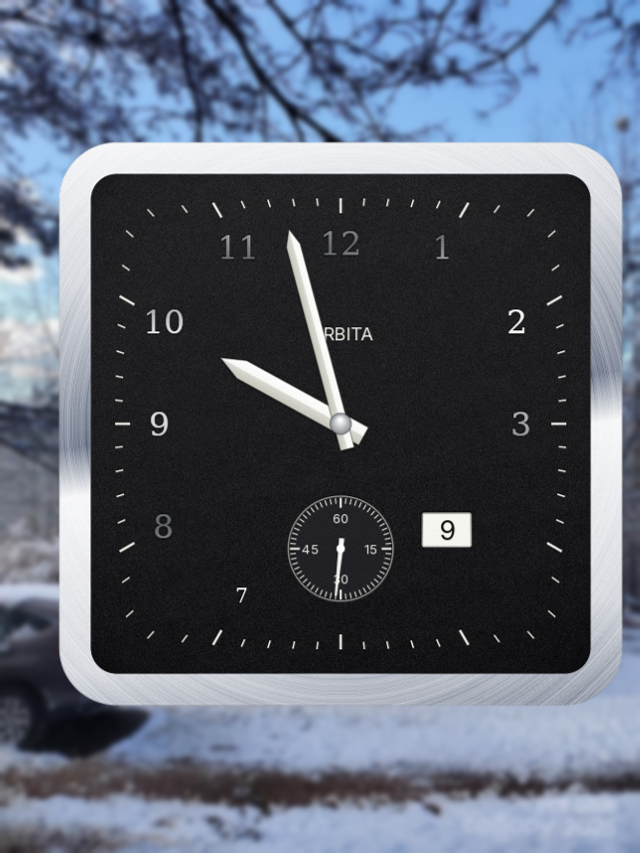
9:57:31
